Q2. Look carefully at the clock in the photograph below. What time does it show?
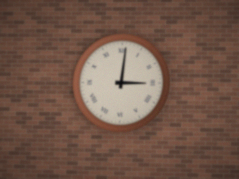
3:01
